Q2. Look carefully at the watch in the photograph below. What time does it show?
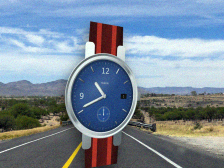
10:41
